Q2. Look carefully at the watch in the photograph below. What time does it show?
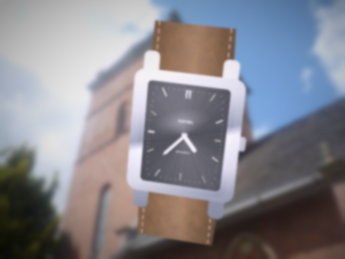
4:37
